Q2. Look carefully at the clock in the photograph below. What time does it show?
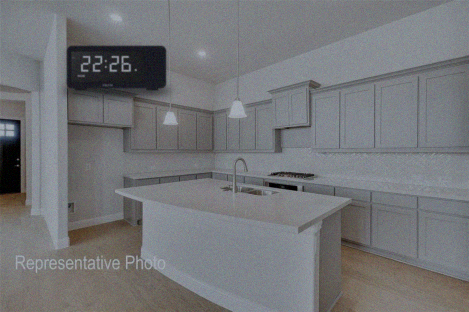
22:26
